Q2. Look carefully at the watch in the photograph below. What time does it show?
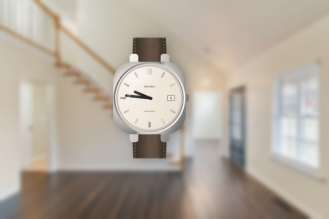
9:46
